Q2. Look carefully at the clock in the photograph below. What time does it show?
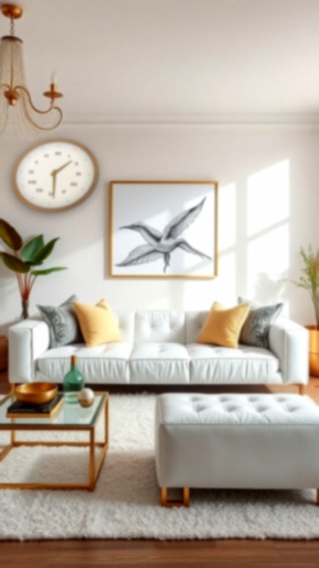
1:29
